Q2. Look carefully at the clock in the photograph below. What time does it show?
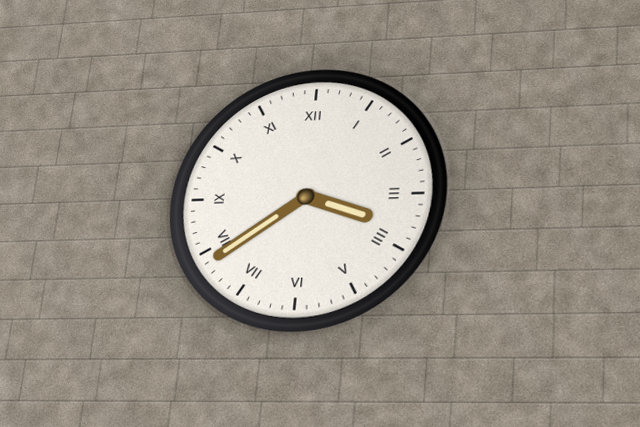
3:39
